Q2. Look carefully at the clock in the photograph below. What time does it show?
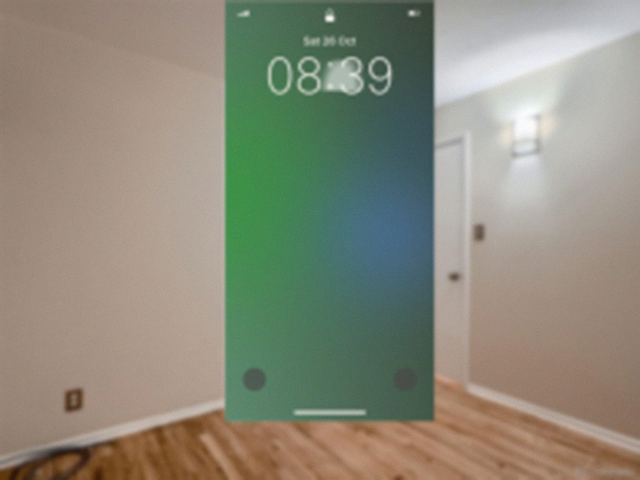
8:39
